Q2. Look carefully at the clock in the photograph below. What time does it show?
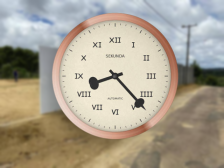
8:23
